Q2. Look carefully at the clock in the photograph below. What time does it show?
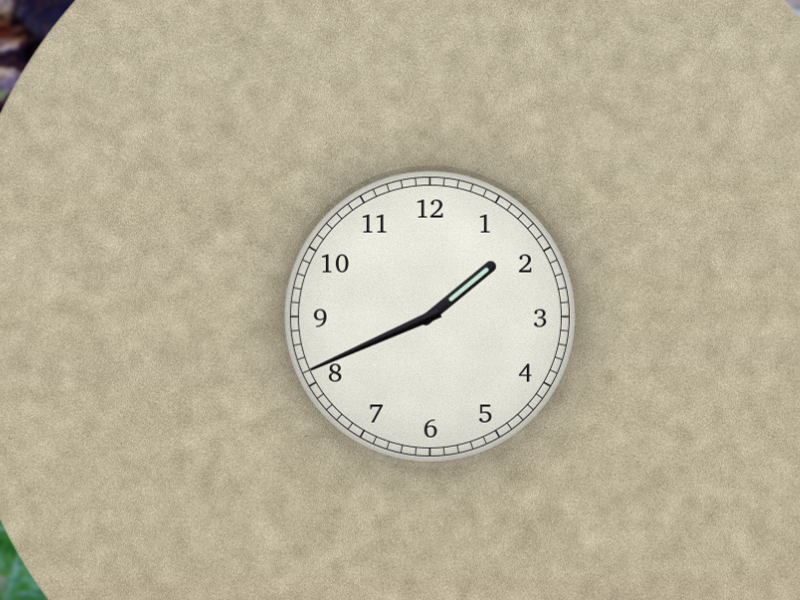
1:41
